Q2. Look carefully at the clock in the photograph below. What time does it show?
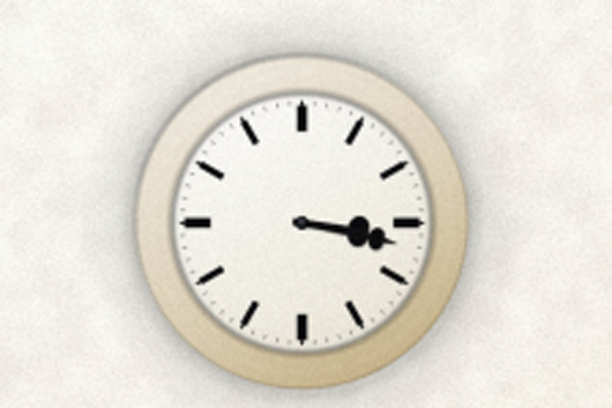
3:17
